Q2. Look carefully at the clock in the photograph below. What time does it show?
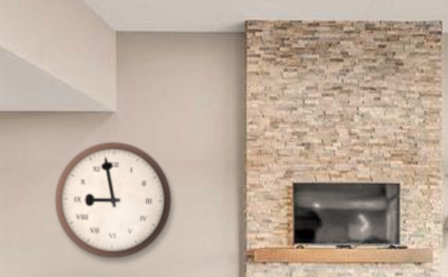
8:58
